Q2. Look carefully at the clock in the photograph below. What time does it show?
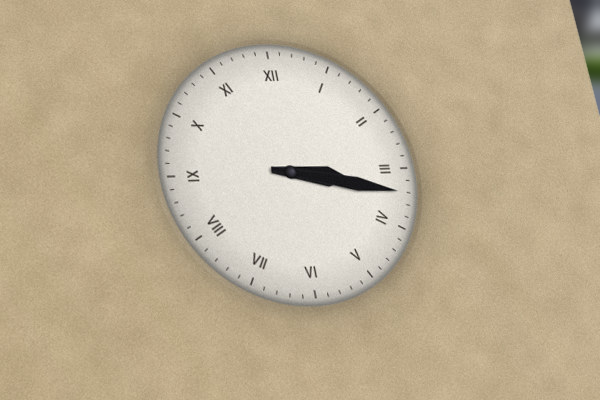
3:17
